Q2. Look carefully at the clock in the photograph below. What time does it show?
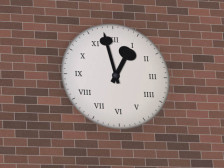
12:58
